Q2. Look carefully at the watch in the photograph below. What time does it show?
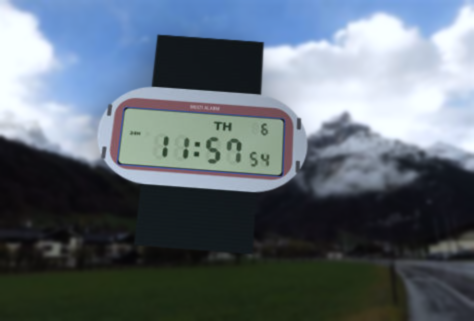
11:57:54
